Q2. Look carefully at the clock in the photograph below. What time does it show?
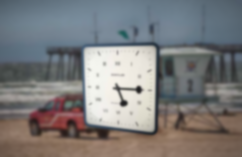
5:15
